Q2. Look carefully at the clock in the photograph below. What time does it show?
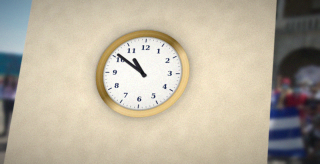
10:51
